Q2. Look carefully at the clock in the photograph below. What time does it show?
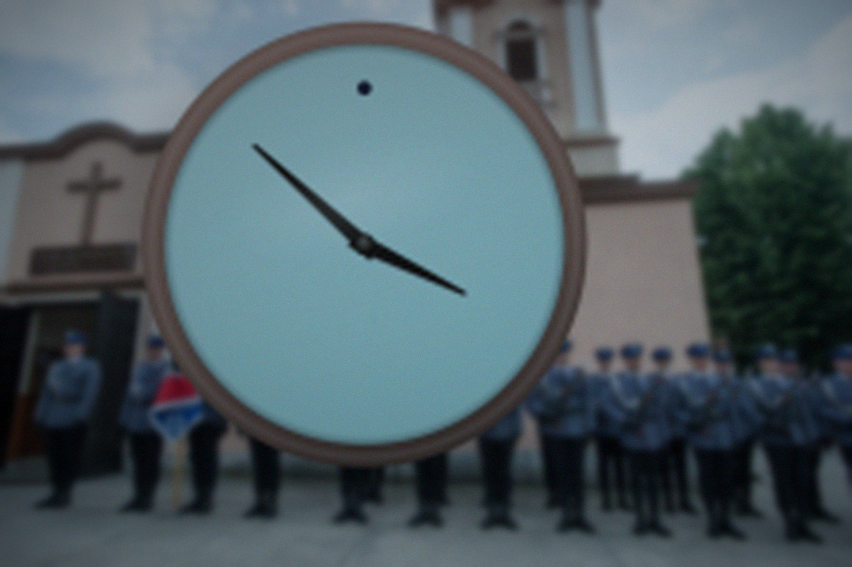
3:52
